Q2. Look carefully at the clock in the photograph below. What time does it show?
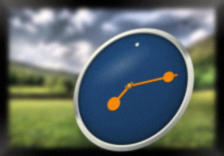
7:13
